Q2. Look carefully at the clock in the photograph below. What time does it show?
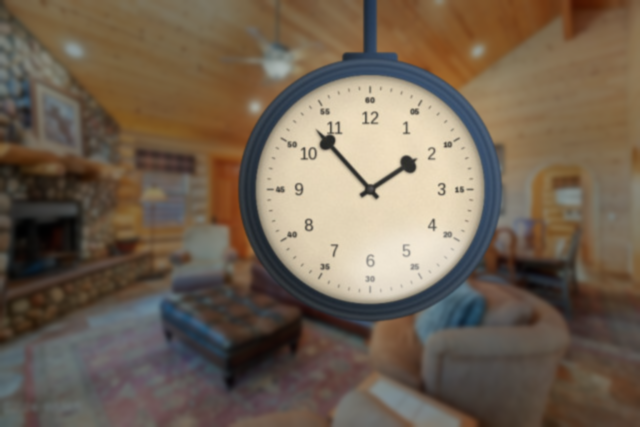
1:53
